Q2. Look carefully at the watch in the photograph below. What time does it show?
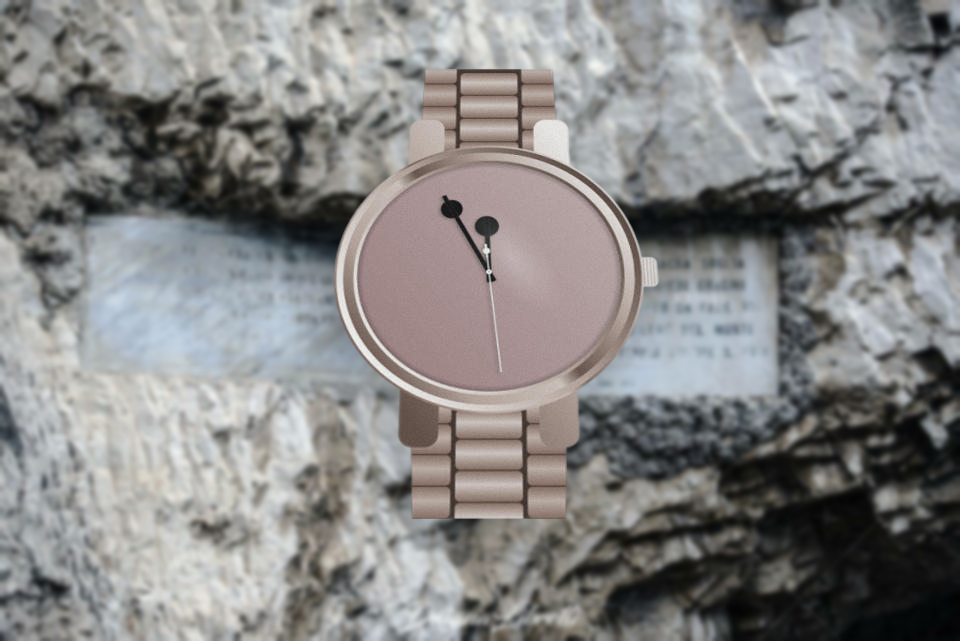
11:55:29
